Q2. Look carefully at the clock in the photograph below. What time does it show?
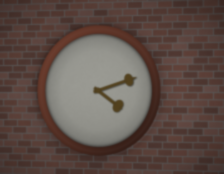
4:12
